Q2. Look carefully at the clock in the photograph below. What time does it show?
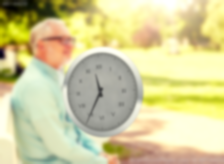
11:35
